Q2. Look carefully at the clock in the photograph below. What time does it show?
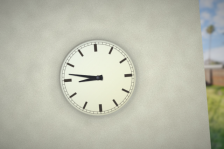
8:47
